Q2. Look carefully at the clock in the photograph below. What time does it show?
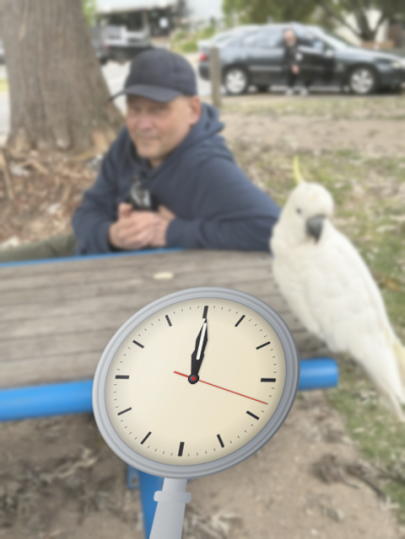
12:00:18
